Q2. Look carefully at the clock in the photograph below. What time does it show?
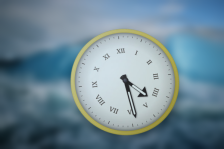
4:29
